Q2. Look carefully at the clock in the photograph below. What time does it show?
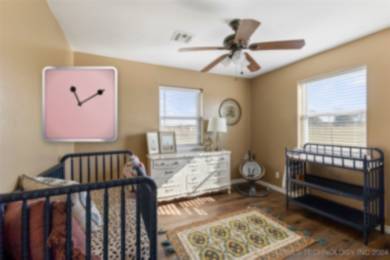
11:10
